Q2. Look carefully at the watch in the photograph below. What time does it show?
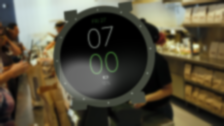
7:00
